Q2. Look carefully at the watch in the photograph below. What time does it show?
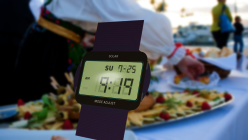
9:19
